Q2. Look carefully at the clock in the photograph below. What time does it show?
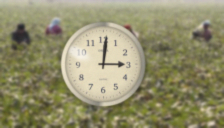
3:01
